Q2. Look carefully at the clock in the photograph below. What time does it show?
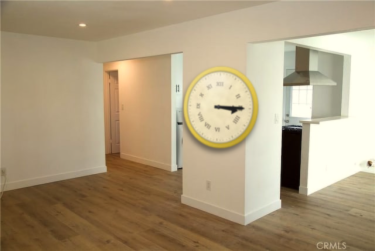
3:15
